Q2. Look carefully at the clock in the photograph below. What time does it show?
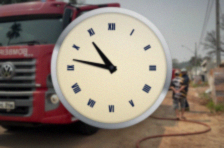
10:47
